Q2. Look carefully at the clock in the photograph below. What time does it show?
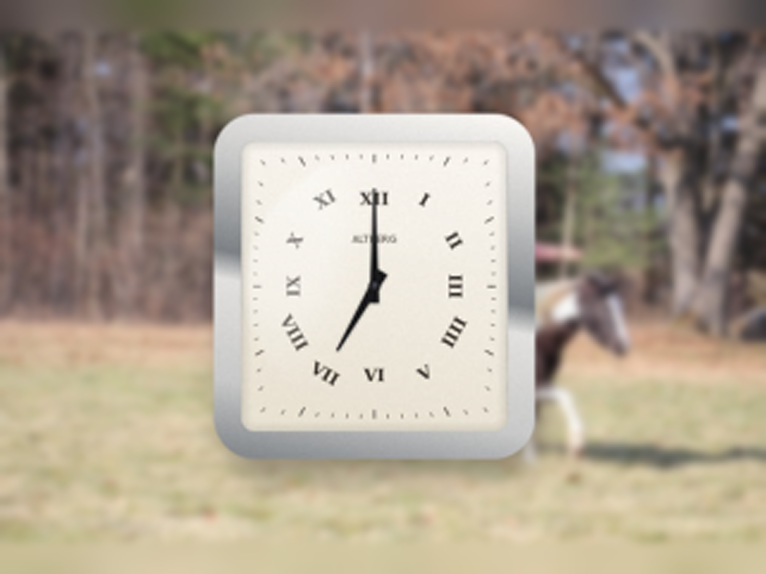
7:00
